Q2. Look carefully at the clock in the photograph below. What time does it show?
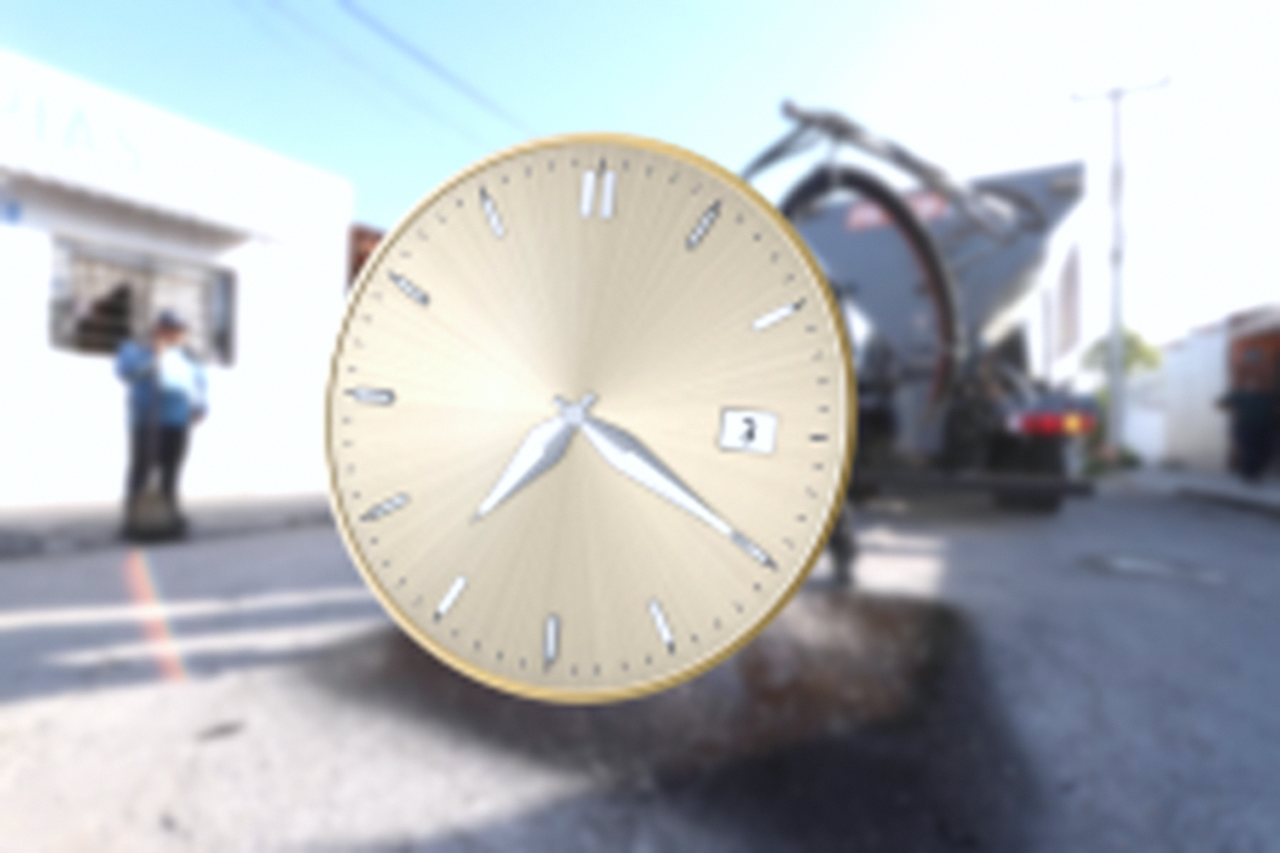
7:20
